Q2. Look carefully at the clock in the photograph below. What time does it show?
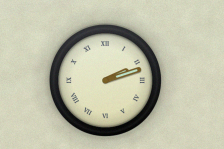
2:12
